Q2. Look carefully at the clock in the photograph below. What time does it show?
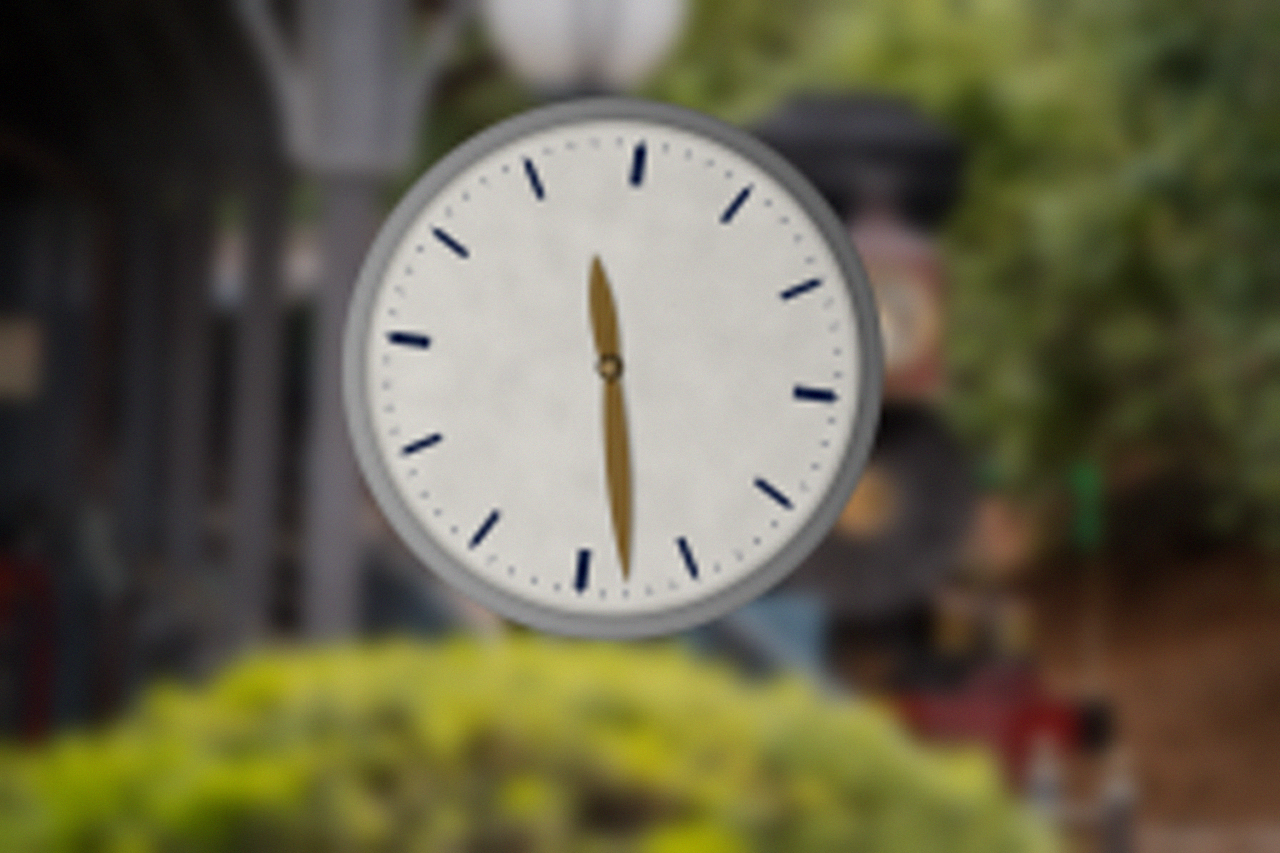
11:28
